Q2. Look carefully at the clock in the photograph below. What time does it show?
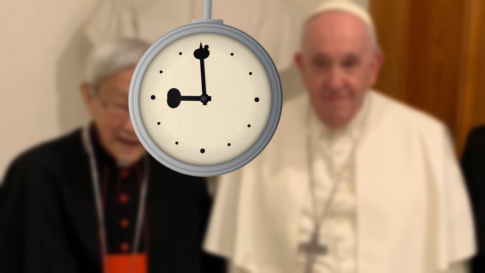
8:59
